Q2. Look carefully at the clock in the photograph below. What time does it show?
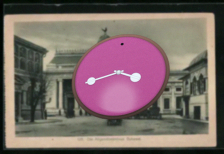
3:42
